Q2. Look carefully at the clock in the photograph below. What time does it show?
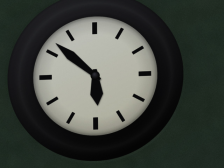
5:52
